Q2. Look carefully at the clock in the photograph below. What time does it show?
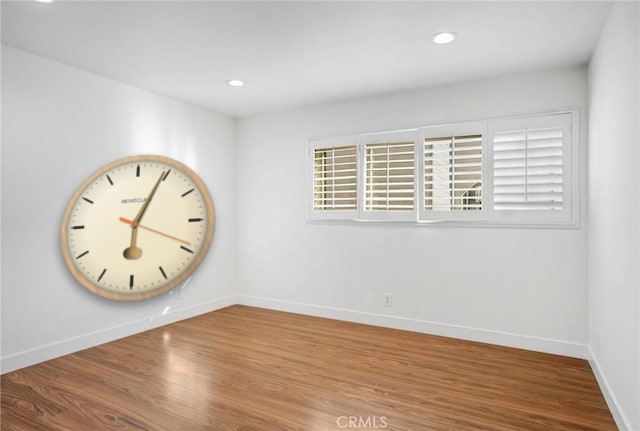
6:04:19
